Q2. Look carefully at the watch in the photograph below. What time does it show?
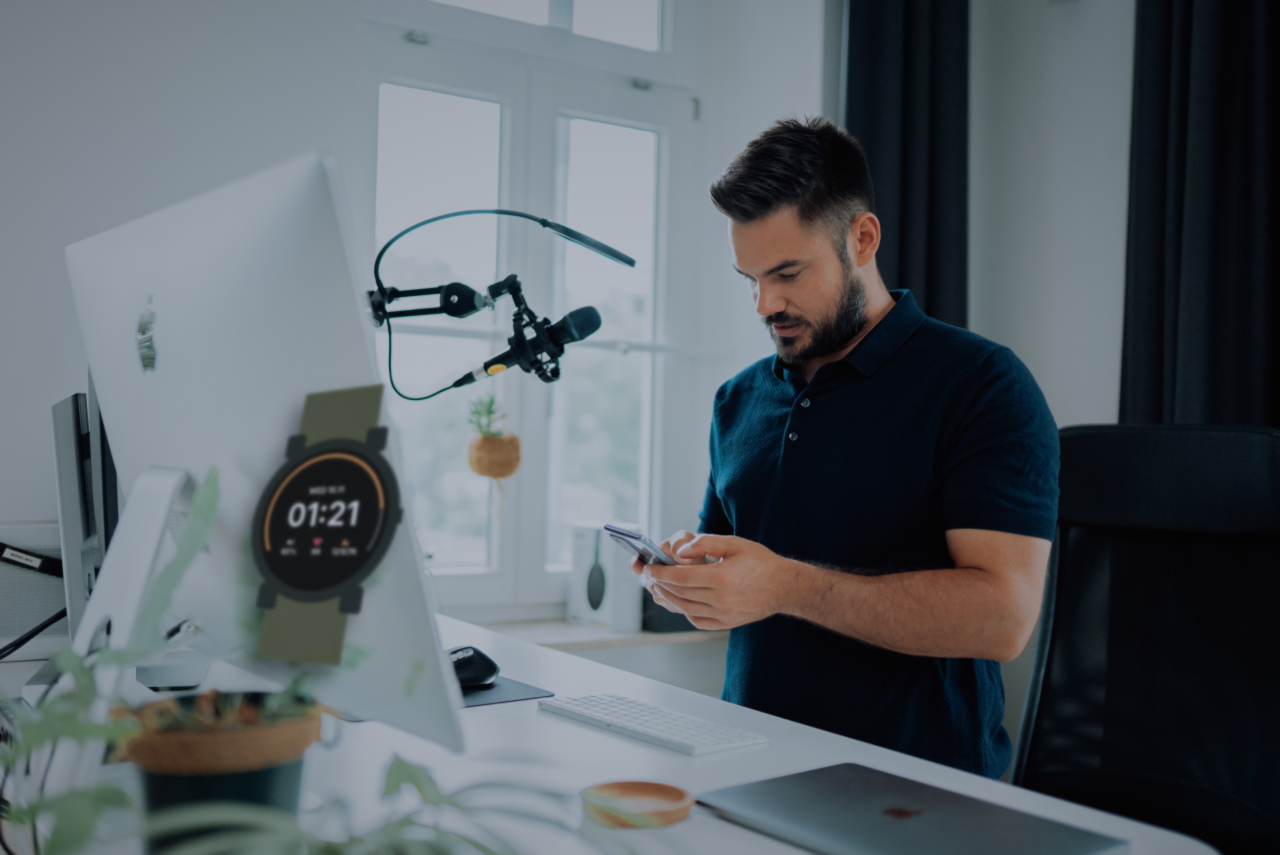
1:21
